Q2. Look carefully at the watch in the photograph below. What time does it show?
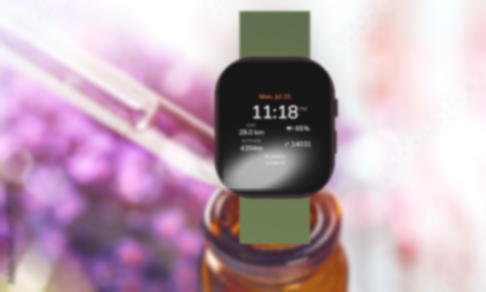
11:18
